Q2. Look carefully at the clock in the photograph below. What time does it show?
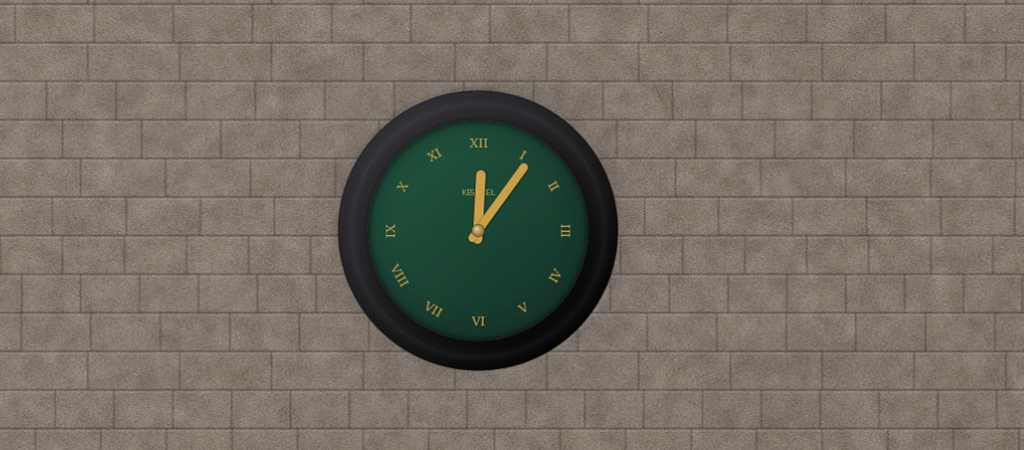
12:06
